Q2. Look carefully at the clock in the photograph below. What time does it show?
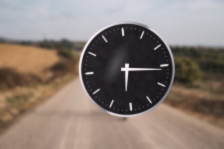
6:16
